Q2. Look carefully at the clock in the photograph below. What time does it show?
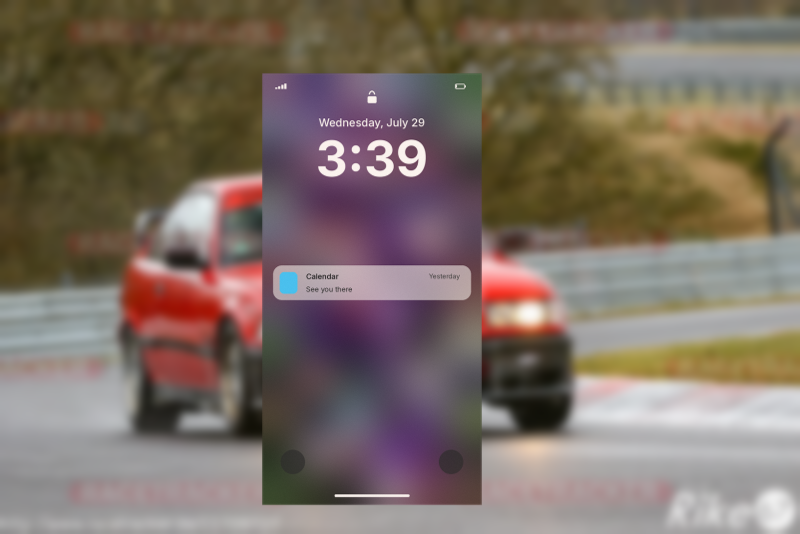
3:39
